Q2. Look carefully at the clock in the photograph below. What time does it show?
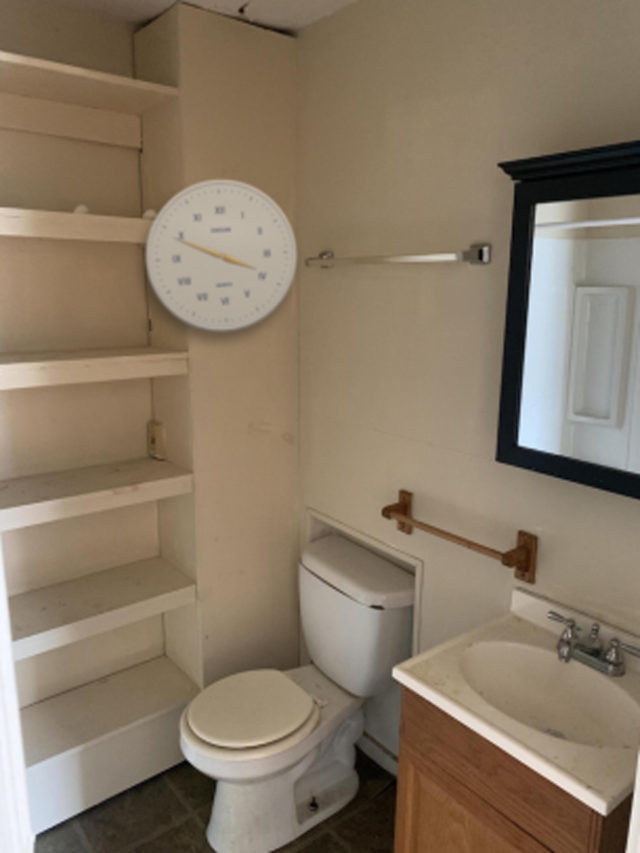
3:49
